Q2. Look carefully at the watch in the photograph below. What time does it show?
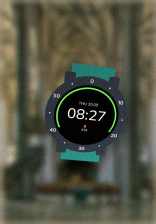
8:27
